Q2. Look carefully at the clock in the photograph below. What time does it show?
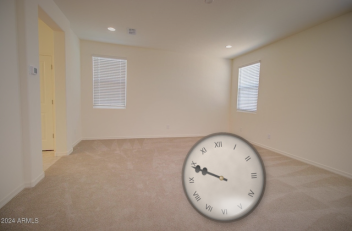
9:49
